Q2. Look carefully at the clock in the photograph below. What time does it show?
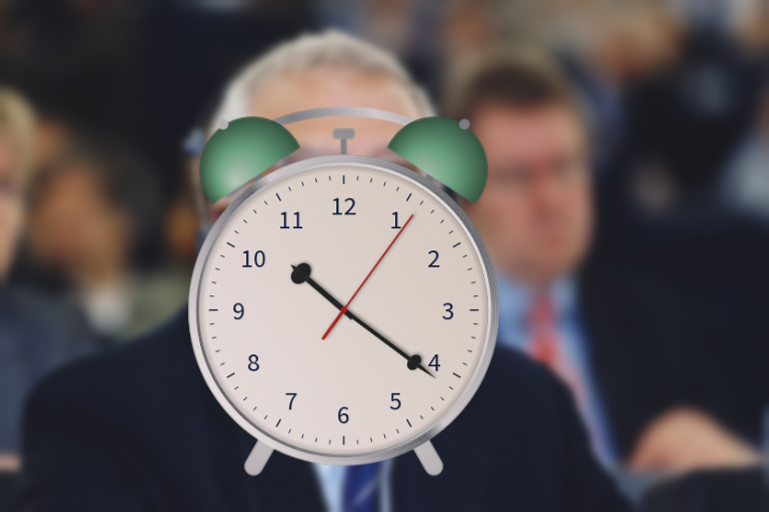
10:21:06
